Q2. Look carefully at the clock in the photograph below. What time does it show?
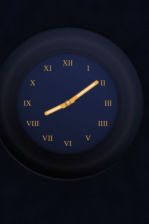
8:09
